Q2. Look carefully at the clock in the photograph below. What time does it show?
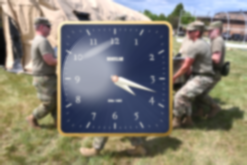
4:18
